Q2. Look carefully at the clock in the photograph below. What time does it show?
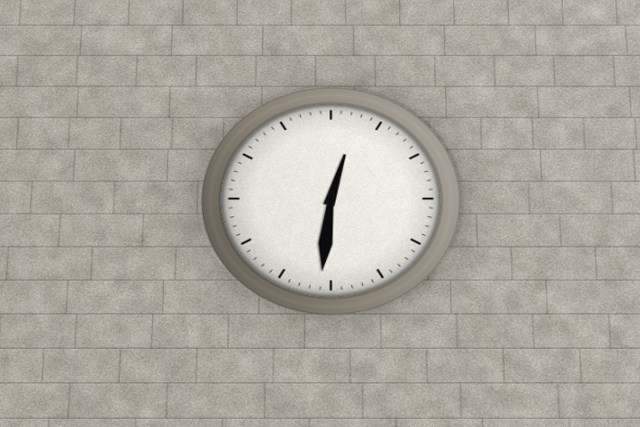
12:31
